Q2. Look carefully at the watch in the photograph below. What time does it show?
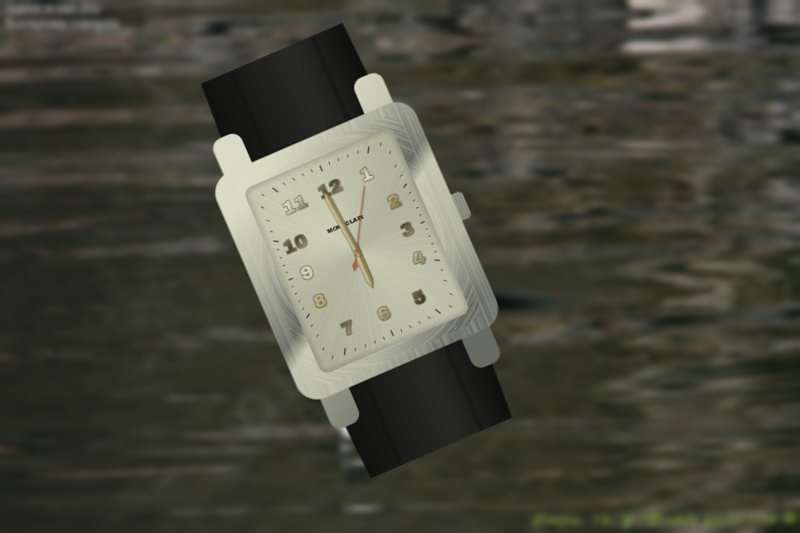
5:59:05
